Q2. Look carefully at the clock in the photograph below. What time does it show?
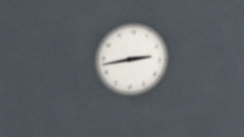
2:43
